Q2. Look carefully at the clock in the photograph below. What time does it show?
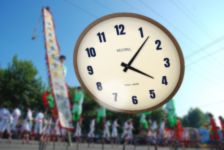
4:07
